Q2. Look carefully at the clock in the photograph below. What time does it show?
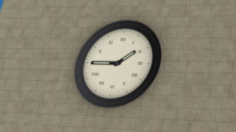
1:45
